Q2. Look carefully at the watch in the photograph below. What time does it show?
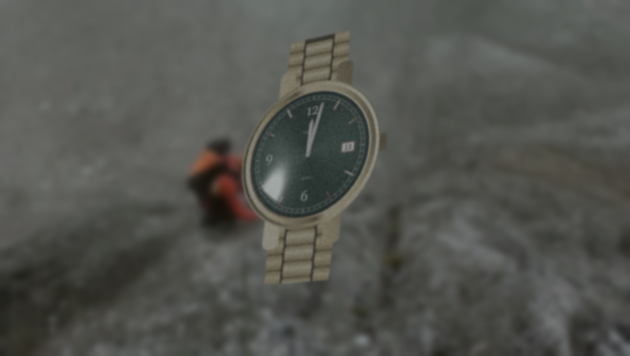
12:02
